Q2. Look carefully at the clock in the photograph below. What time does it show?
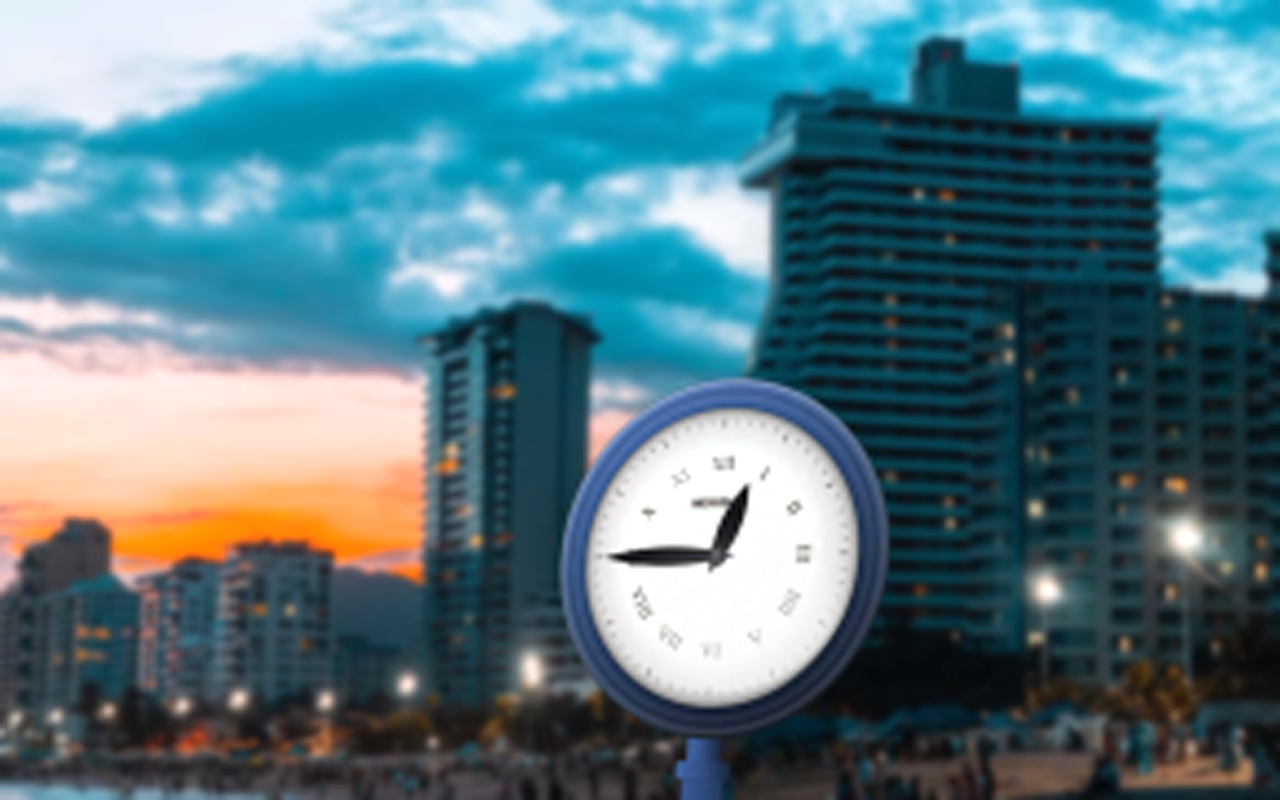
12:45
